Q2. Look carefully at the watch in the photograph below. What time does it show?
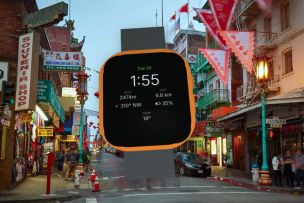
1:55
